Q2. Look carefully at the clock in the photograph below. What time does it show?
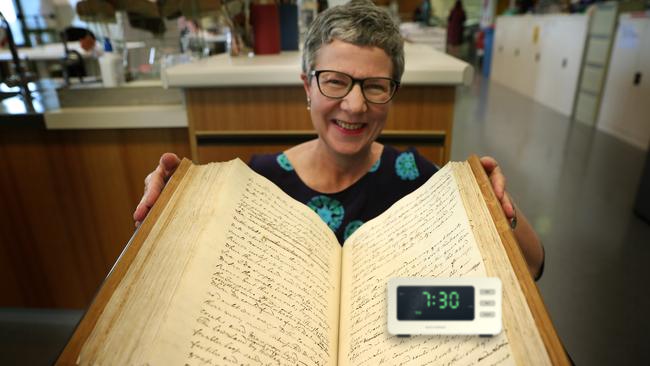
7:30
